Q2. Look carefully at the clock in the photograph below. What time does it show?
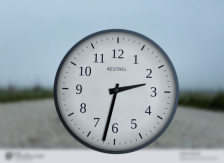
2:32
